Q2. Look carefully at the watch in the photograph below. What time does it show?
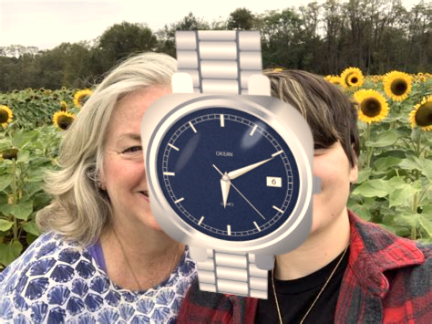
6:10:23
